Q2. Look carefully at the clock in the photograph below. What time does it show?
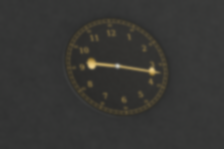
9:17
